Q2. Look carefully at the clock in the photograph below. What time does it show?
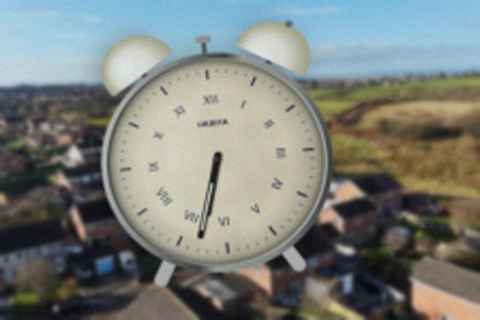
6:33
